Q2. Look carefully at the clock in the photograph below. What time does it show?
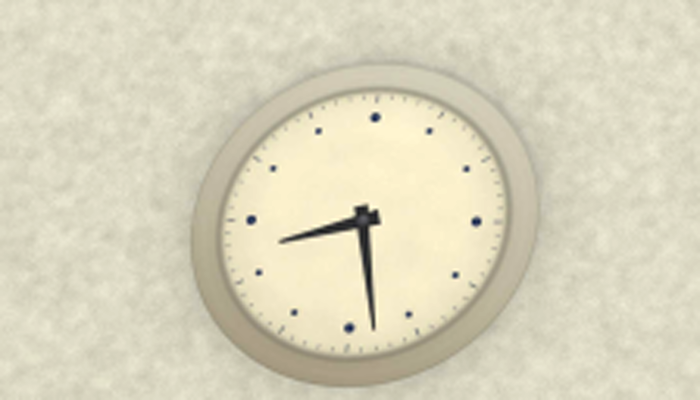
8:28
